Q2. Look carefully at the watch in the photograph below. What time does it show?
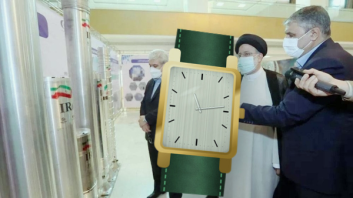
11:13
